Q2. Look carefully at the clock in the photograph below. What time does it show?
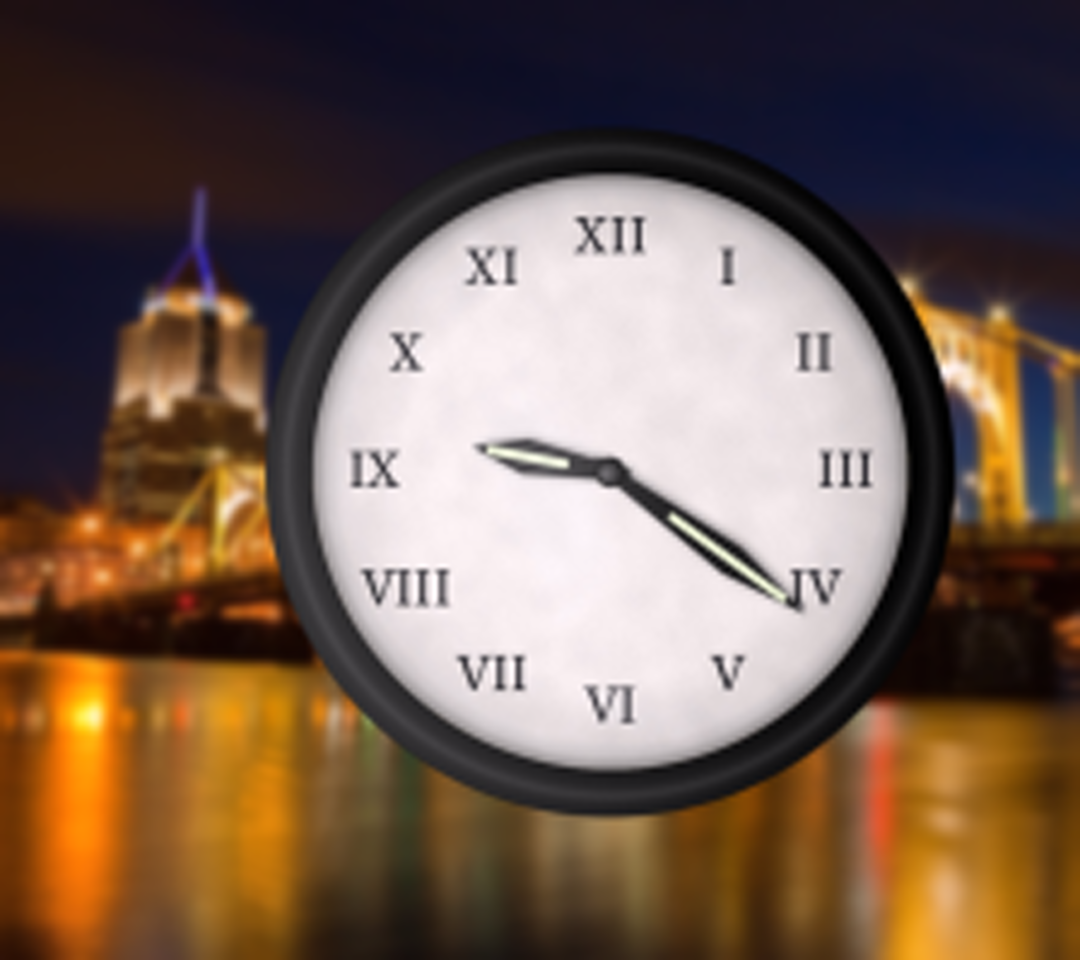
9:21
